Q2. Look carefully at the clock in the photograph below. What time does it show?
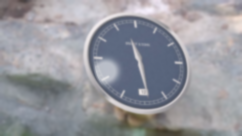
11:29
